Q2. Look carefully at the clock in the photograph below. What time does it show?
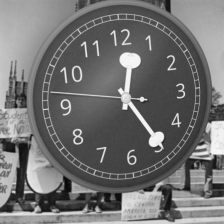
12:24:47
